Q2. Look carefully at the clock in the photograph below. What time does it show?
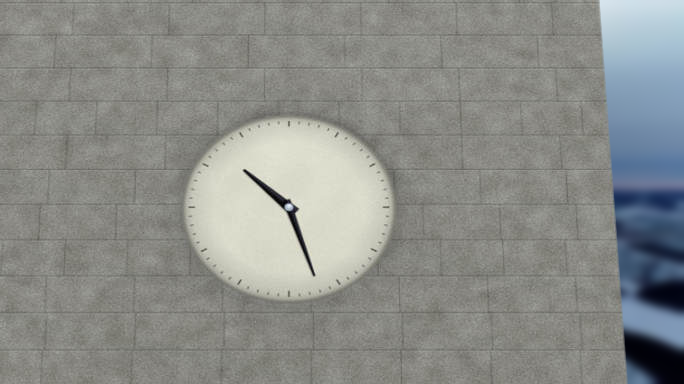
10:27
